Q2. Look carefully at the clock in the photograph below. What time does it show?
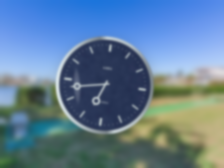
6:43
